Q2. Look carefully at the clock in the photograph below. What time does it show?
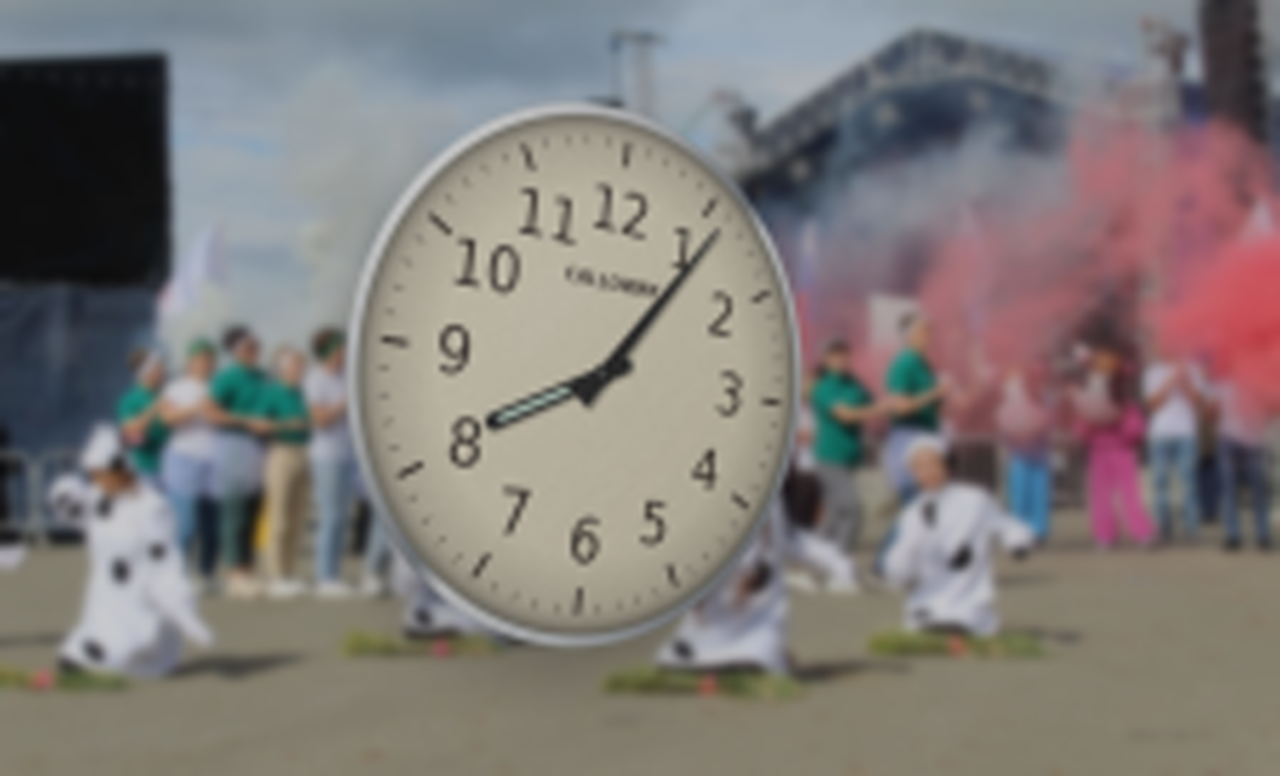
8:06
